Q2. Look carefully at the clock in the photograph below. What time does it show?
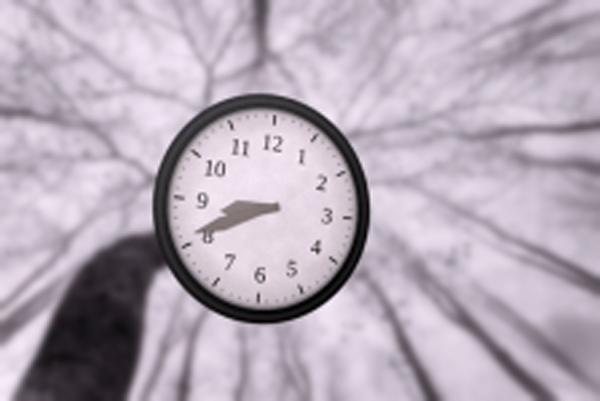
8:41
